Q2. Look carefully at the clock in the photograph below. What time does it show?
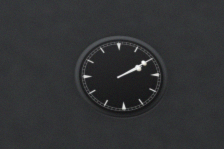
2:10
